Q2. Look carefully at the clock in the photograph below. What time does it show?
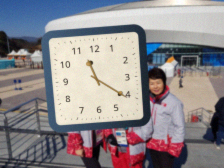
11:21
